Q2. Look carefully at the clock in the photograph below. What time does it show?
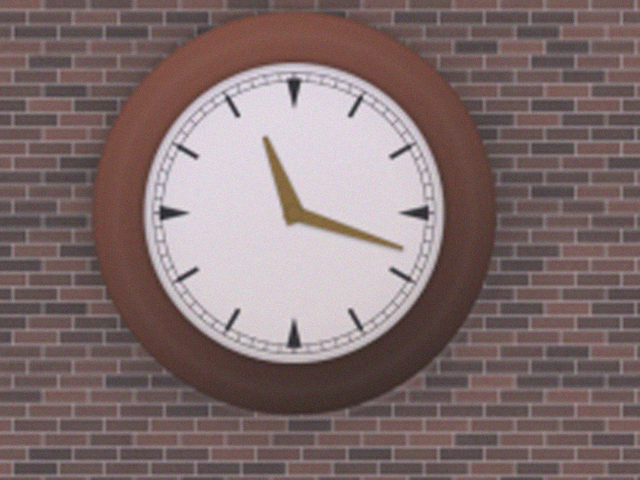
11:18
